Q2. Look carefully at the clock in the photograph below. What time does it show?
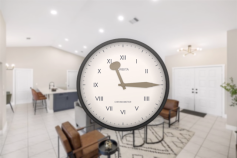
11:15
